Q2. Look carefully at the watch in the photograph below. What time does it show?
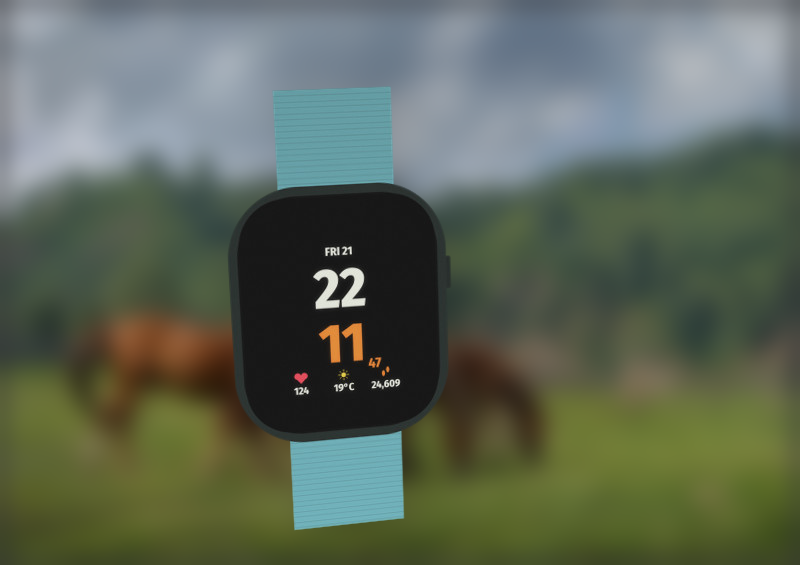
22:11:47
